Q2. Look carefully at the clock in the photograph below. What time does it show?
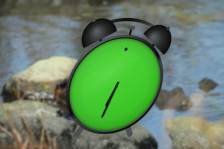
6:32
